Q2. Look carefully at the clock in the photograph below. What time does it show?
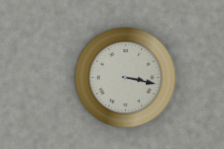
3:17
